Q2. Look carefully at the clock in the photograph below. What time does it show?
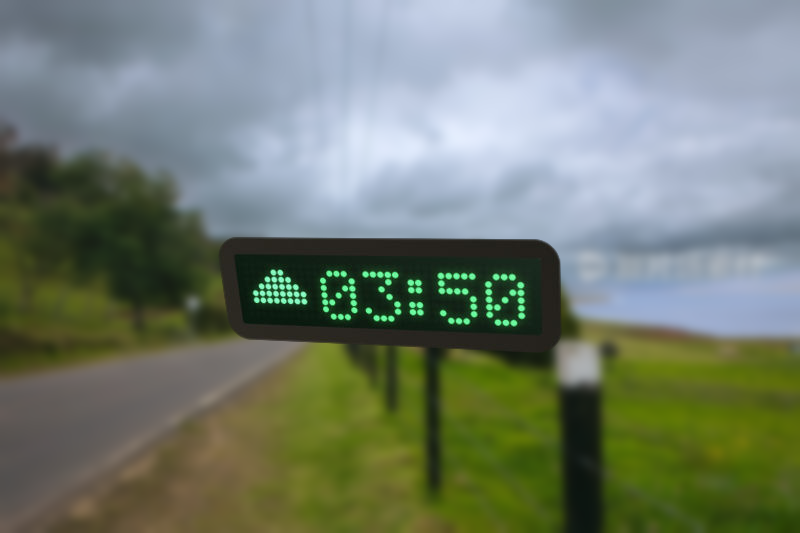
3:50
